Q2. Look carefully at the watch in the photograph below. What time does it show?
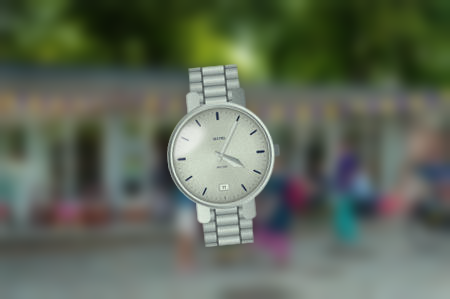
4:05
